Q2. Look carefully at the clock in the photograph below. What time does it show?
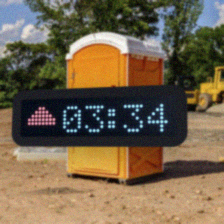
3:34
